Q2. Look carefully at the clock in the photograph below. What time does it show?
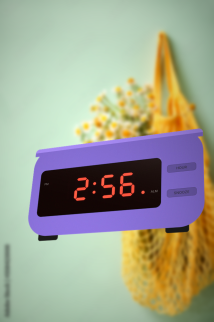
2:56
